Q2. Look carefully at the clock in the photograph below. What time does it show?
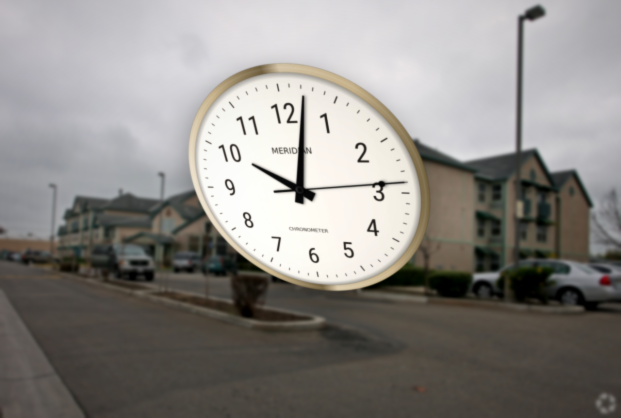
10:02:14
